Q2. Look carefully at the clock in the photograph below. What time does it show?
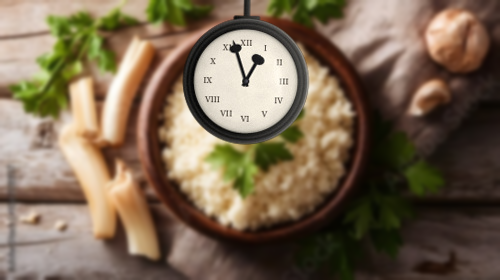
12:57
